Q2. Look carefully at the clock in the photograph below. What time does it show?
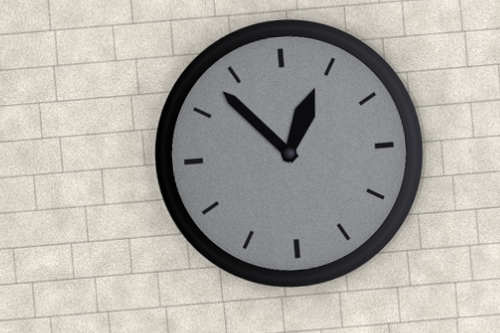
12:53
